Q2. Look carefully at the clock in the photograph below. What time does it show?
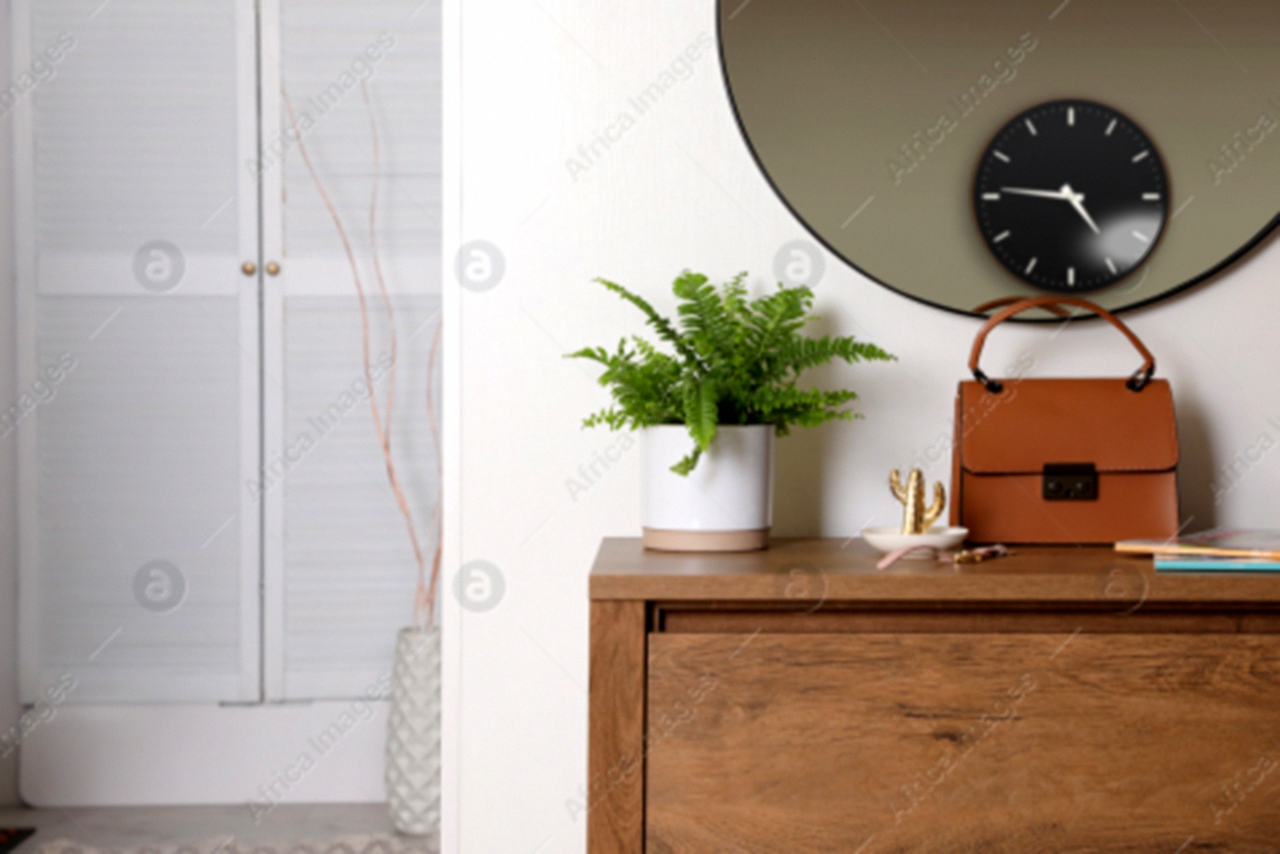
4:46
